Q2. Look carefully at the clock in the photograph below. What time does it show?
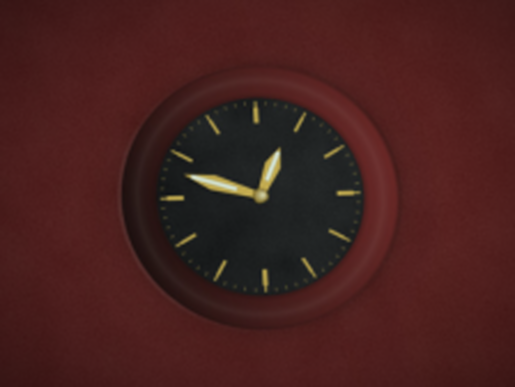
12:48
